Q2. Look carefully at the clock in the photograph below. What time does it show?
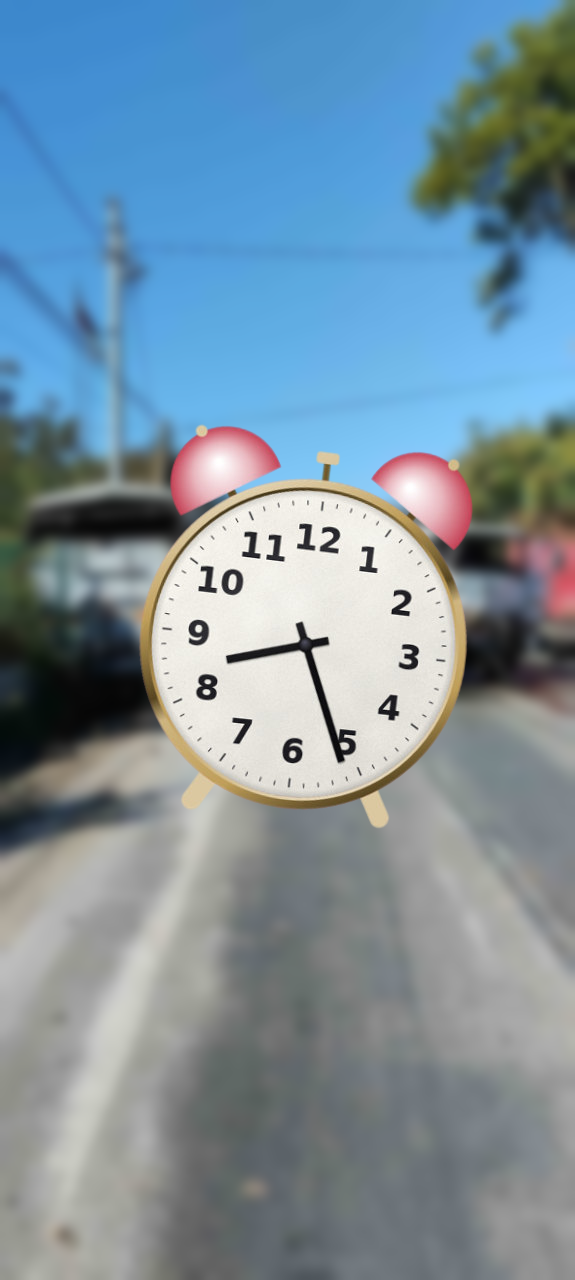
8:26
